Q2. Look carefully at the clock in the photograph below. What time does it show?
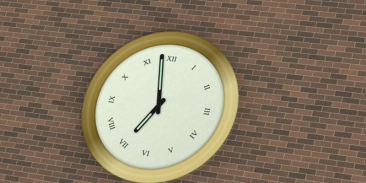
6:58
